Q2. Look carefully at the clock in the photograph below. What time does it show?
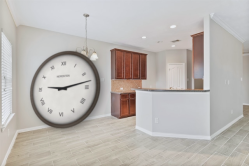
9:13
